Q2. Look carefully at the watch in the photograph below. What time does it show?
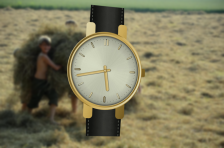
5:43
